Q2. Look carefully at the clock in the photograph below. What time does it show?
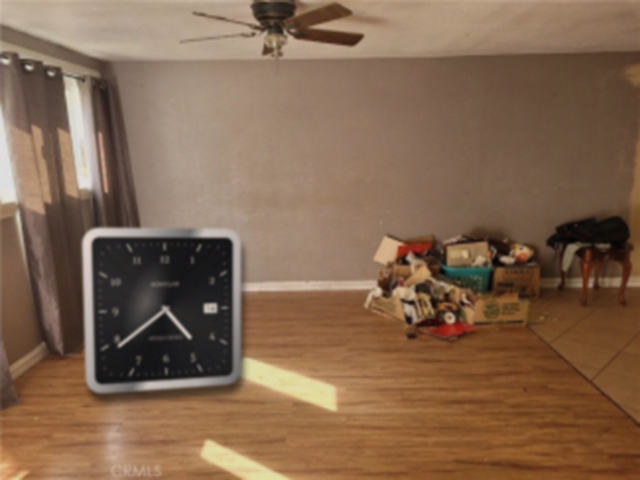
4:39
